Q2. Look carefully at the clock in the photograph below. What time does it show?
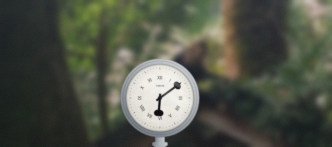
6:09
